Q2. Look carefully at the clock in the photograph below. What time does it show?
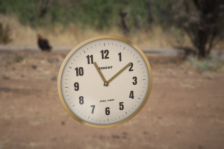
11:09
